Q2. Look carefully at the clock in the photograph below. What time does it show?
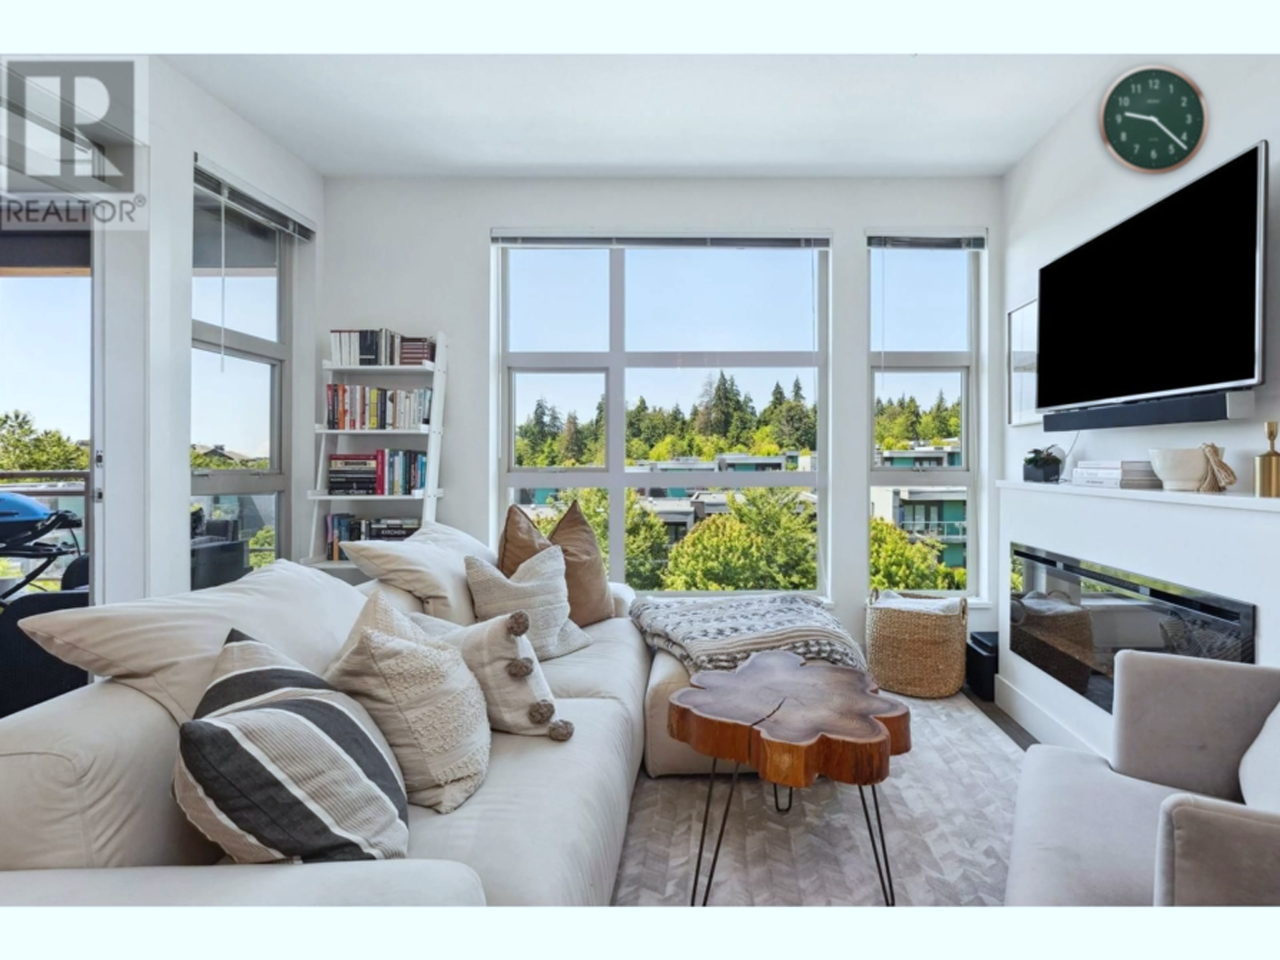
9:22
